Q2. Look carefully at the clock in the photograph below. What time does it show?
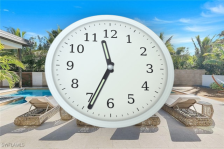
11:34
